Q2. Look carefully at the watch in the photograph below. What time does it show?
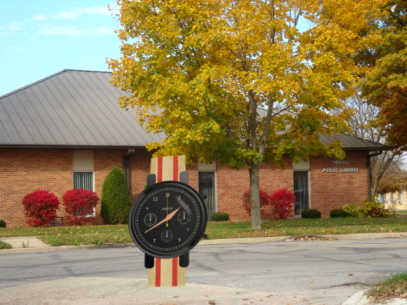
1:40
